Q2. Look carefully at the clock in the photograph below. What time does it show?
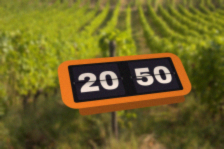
20:50
